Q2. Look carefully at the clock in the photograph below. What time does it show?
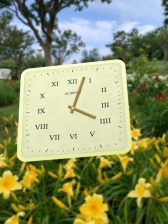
4:03
